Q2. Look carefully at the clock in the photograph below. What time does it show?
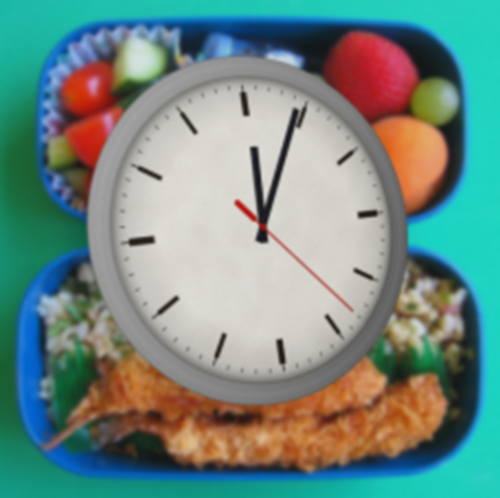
12:04:23
